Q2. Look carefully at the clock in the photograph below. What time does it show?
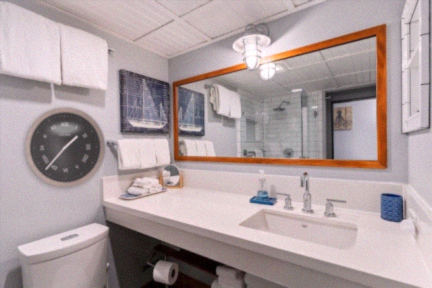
1:37
